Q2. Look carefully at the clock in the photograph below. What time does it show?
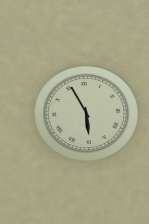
5:56
